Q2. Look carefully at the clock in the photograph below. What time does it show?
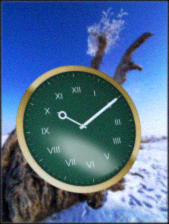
10:10
